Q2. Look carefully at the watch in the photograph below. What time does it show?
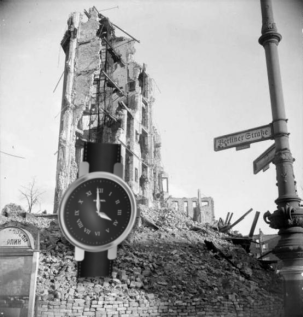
3:59
